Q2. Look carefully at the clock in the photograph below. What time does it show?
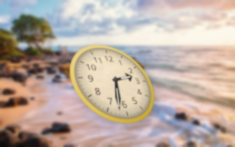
2:32
